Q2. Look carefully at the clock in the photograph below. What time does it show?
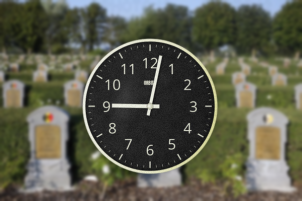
9:02
